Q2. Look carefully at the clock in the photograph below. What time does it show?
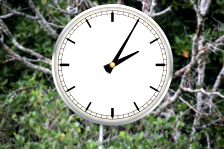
2:05
